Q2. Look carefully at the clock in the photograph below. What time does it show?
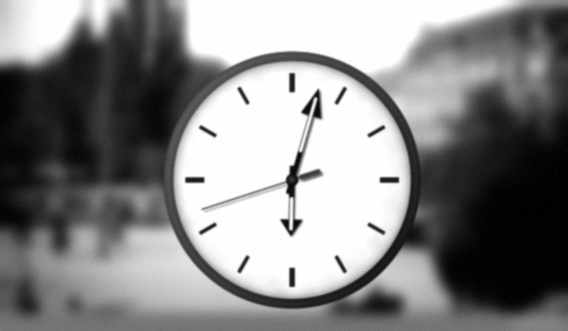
6:02:42
